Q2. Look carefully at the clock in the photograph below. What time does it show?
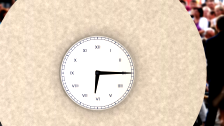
6:15
